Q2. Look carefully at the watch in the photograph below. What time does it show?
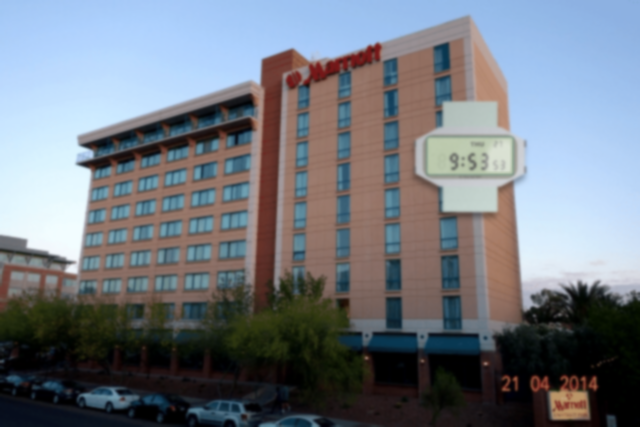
9:53
